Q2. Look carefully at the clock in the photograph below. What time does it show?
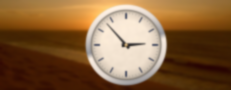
2:53
